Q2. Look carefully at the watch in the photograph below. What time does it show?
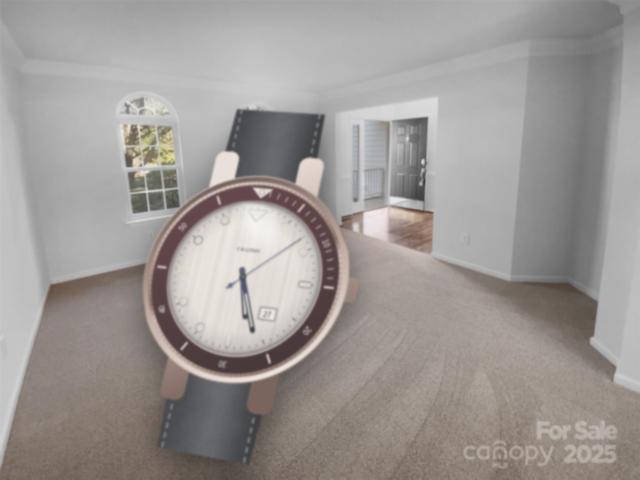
5:26:08
